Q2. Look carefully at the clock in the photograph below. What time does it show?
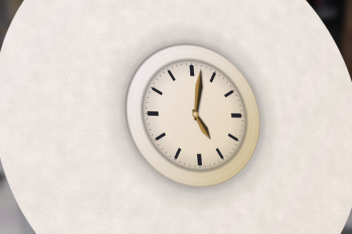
5:02
